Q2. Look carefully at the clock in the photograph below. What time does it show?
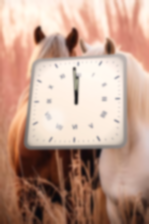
11:59
